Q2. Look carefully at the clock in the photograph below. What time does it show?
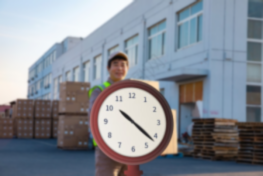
10:22
